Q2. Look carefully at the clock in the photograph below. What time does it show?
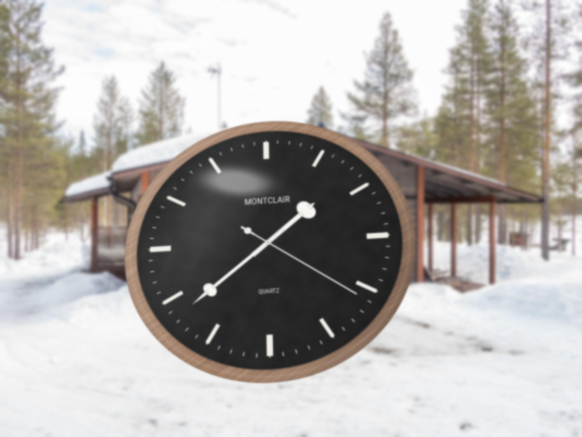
1:38:21
